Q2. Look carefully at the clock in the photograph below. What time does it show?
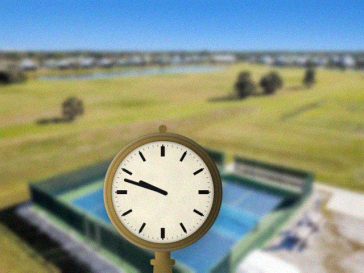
9:48
